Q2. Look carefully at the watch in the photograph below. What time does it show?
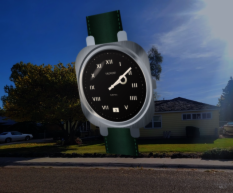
2:09
